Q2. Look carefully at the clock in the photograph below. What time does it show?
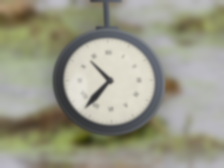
10:37
